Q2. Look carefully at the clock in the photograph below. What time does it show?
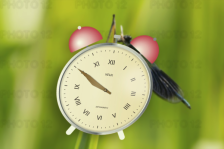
9:50
